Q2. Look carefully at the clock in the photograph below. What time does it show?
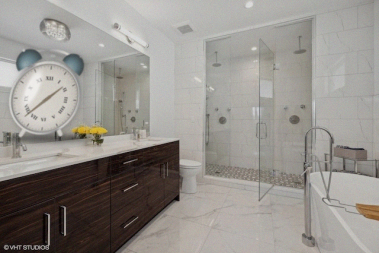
1:38
